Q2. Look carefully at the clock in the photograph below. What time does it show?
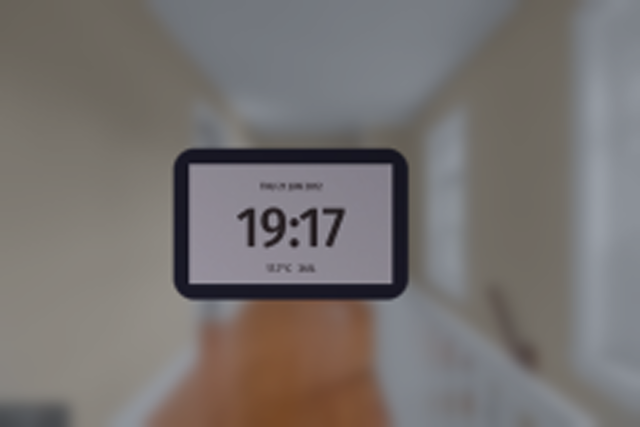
19:17
